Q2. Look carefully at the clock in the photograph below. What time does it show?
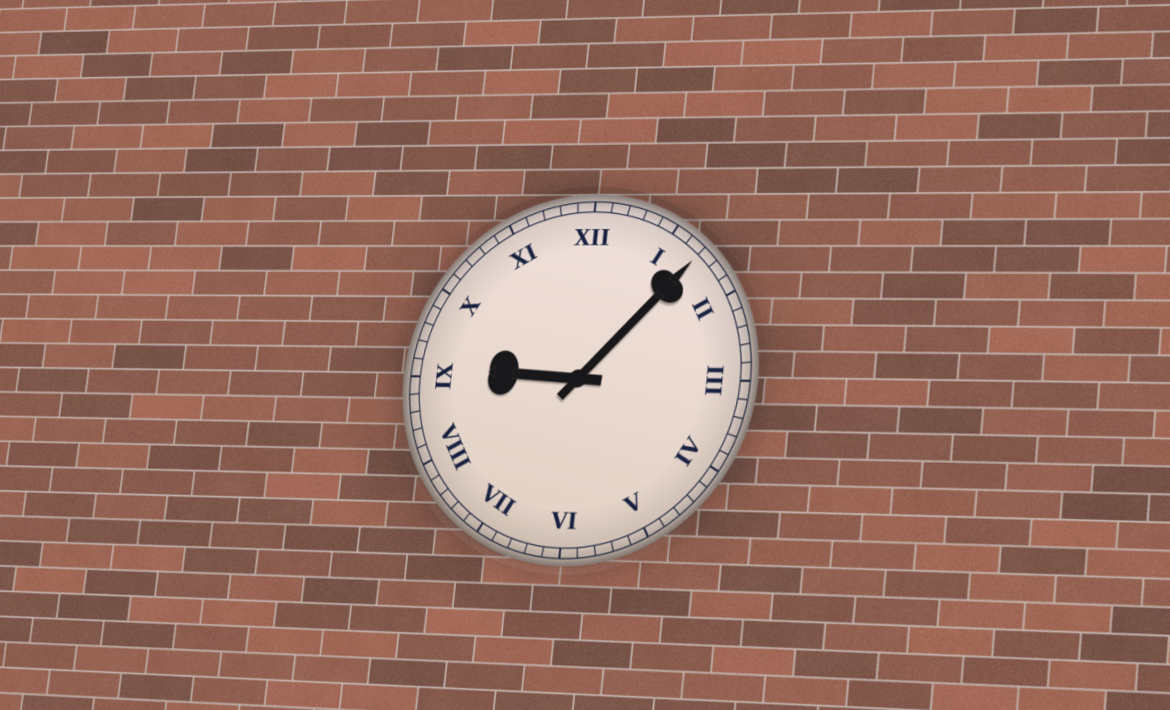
9:07
